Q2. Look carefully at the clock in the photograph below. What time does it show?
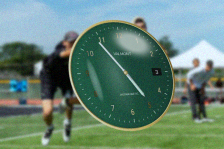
4:54
